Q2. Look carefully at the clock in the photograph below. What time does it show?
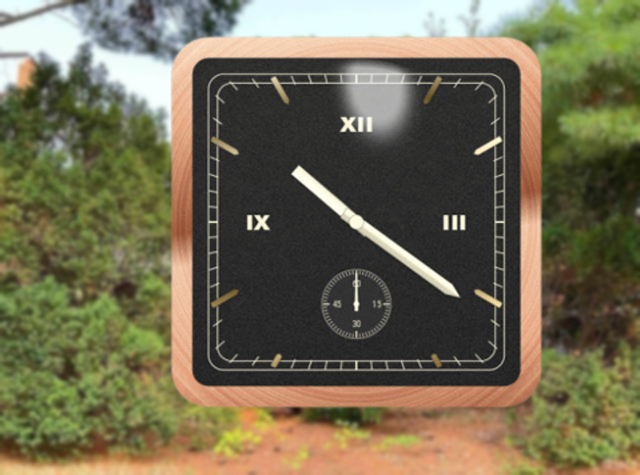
10:21
